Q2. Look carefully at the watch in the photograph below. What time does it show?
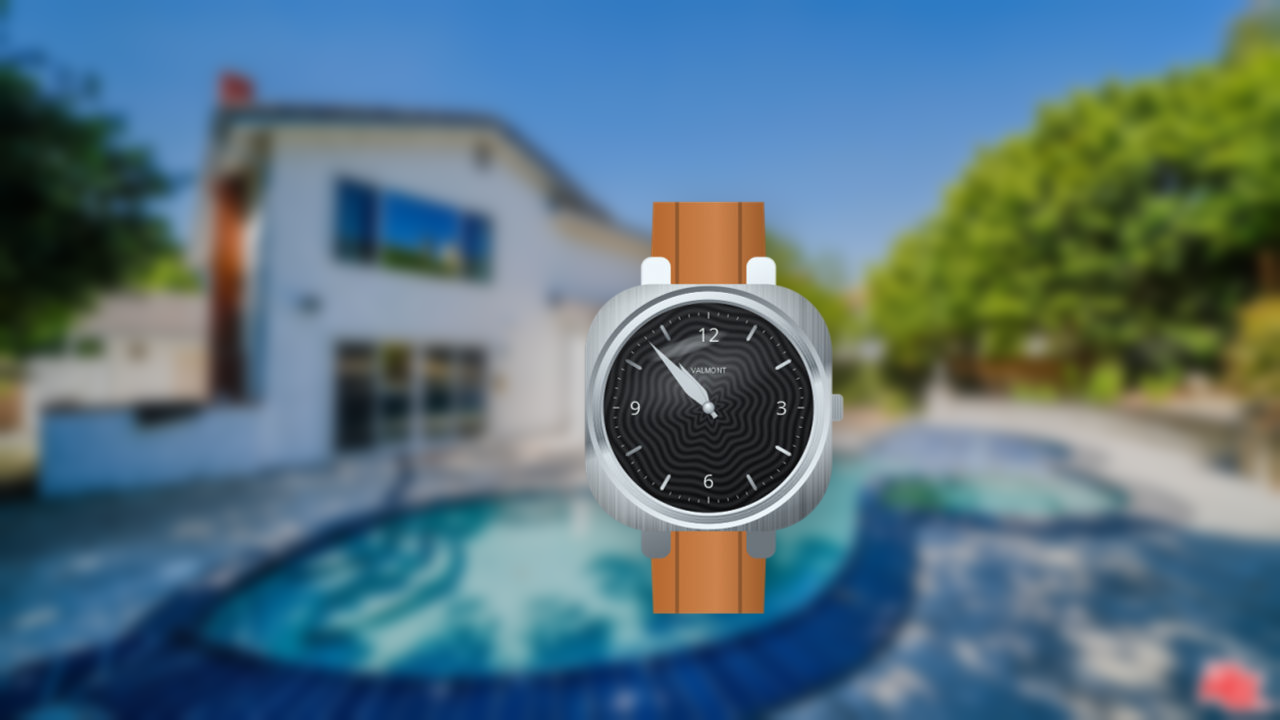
10:53
